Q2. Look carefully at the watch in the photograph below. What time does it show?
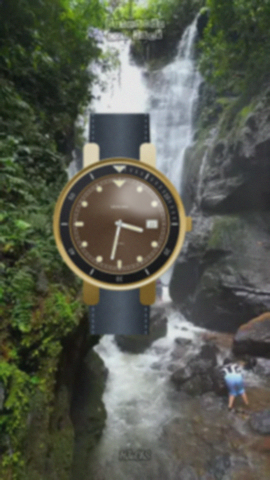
3:32
